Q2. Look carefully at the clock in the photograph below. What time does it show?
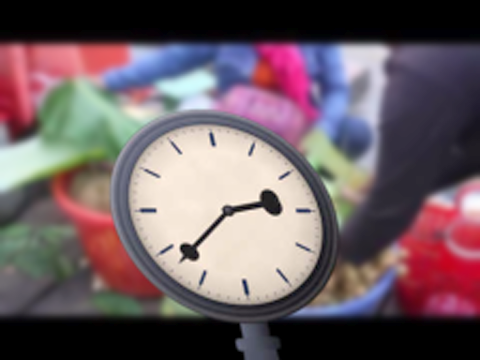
2:38
